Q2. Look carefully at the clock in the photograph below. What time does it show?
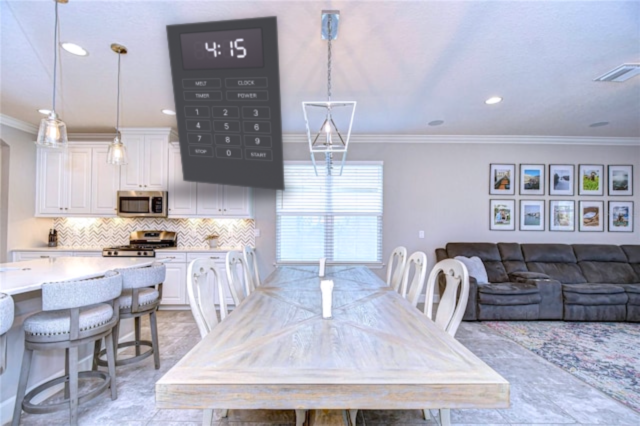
4:15
